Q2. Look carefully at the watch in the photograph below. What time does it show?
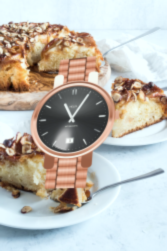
11:05
